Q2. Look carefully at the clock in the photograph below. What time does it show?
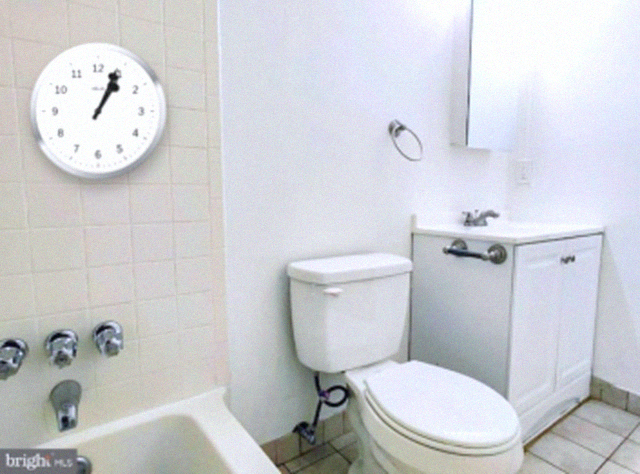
1:04
